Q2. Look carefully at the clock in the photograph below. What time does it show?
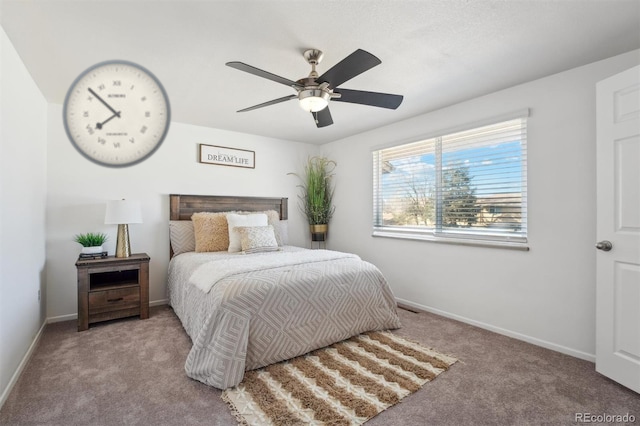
7:52
